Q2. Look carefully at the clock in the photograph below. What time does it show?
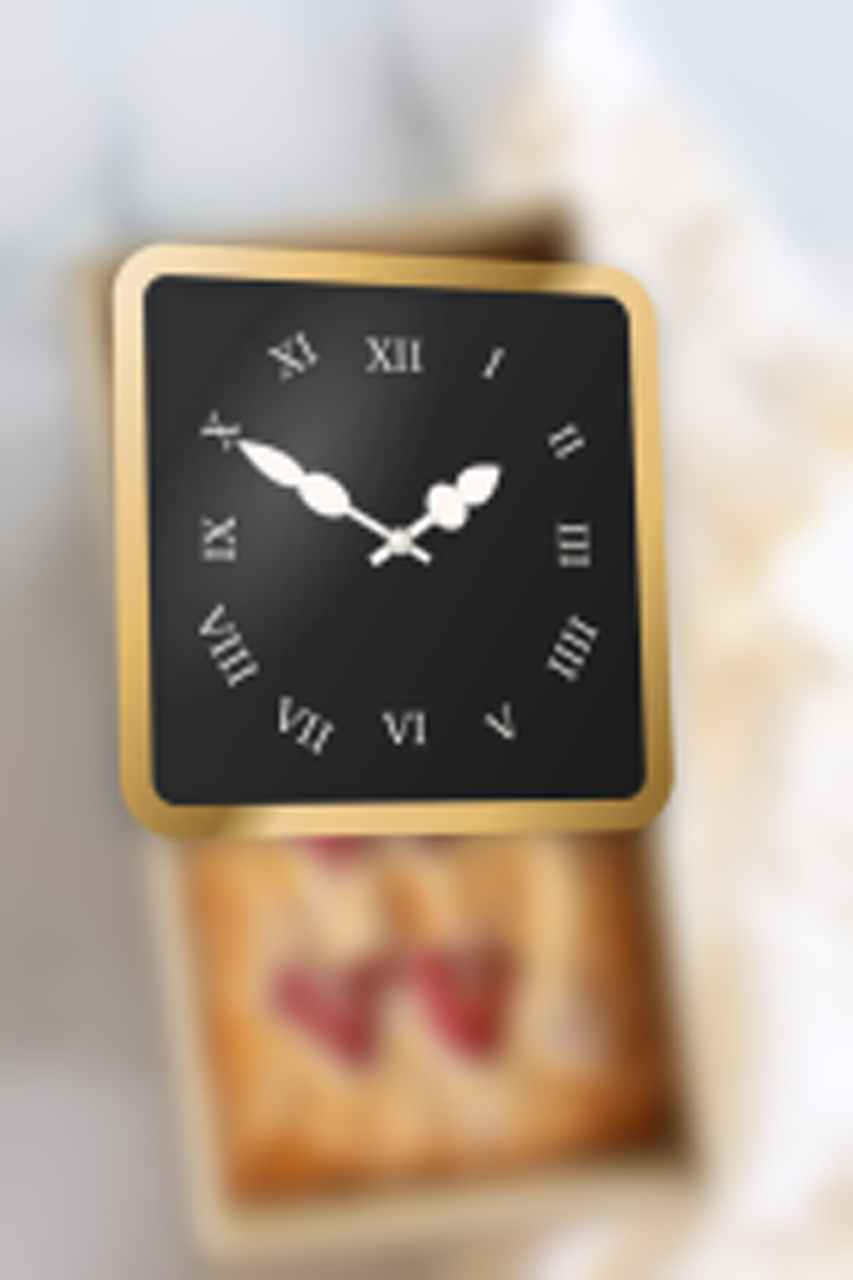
1:50
